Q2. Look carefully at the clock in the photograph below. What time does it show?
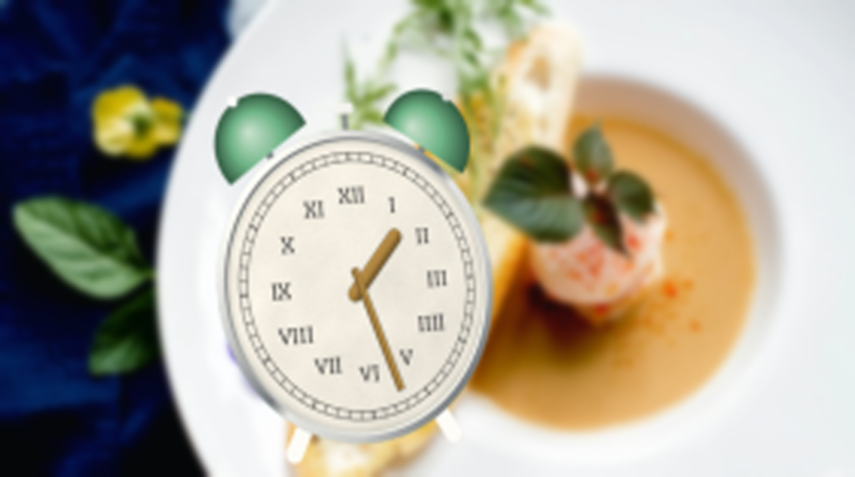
1:27
